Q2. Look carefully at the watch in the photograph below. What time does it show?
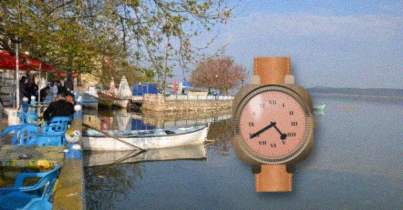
4:40
